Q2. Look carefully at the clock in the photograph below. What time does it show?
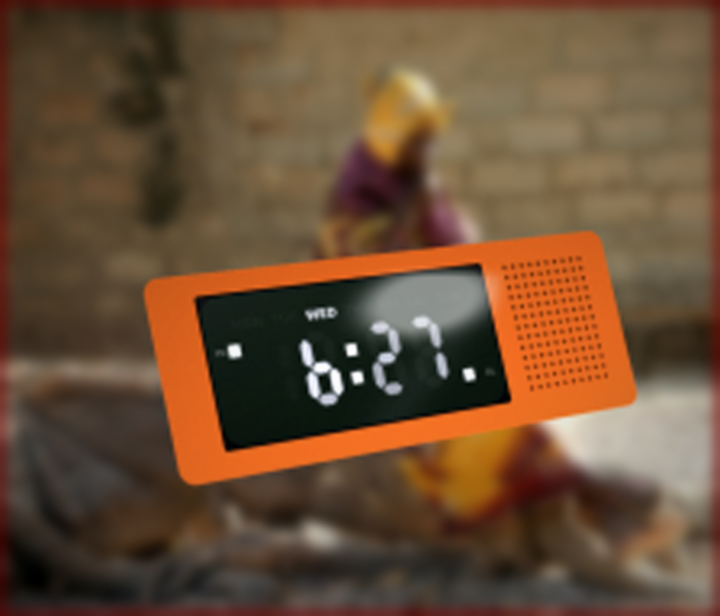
6:27
